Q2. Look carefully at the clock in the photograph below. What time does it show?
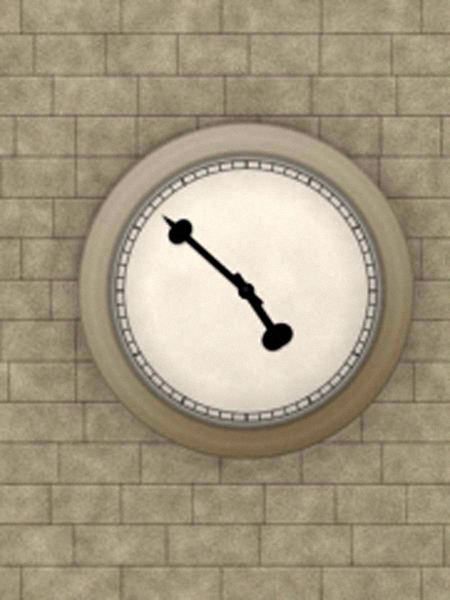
4:52
